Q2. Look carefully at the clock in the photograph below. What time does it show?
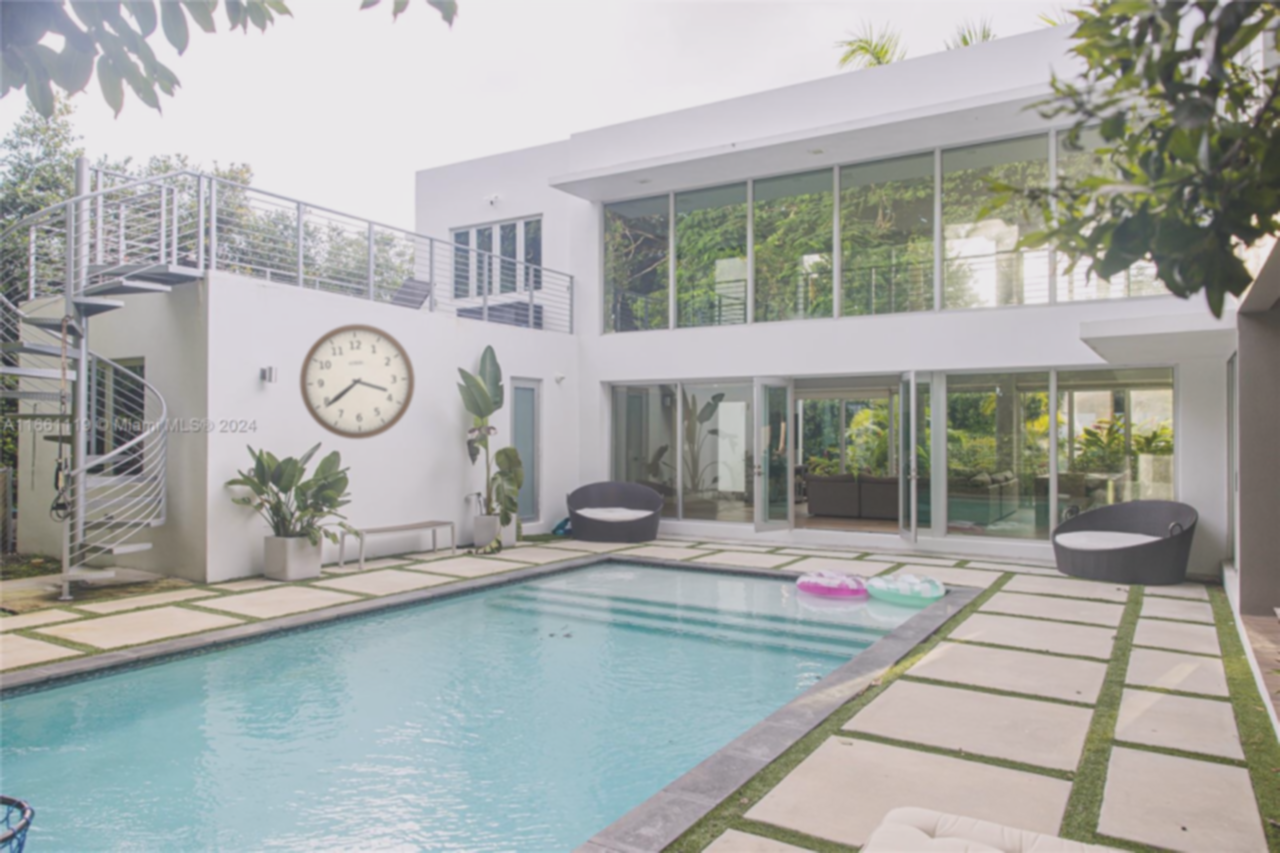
3:39
